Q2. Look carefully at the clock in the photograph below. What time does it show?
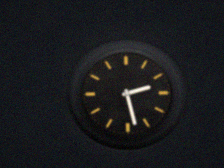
2:28
